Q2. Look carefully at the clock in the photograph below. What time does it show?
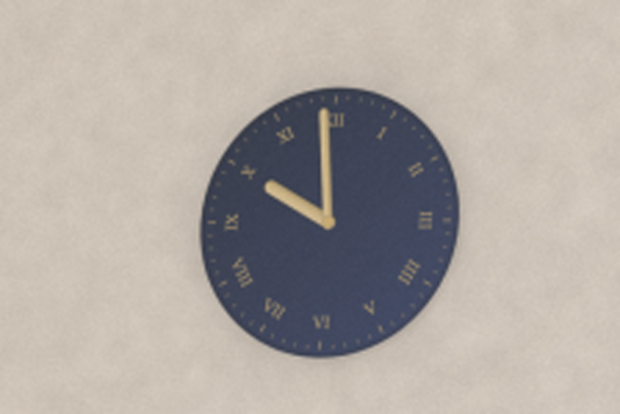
9:59
